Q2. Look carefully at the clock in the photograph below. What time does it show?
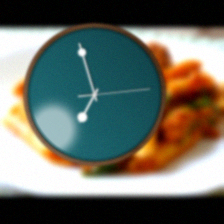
6:57:14
